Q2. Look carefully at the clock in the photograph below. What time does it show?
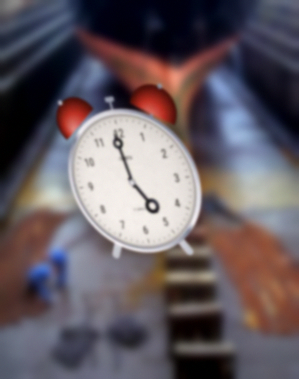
4:59
